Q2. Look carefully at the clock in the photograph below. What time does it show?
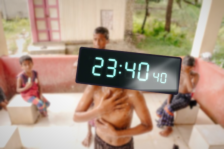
23:40:40
